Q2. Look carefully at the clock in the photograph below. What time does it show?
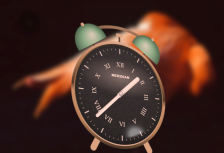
1:38
